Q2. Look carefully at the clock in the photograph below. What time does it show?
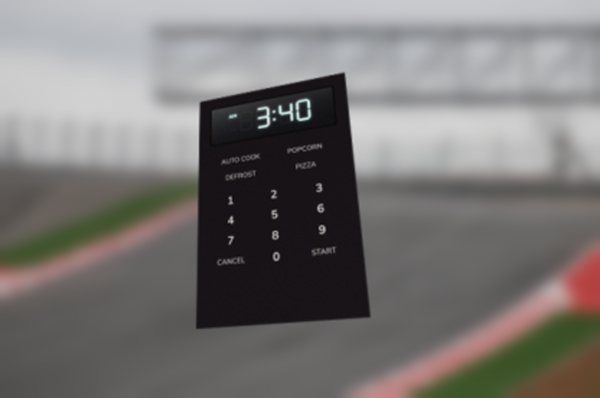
3:40
